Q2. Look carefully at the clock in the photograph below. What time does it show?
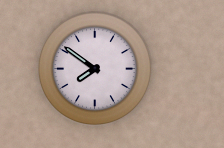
7:51
